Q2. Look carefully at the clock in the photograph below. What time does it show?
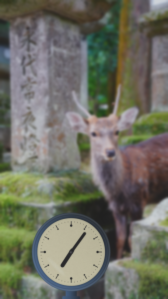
7:06
